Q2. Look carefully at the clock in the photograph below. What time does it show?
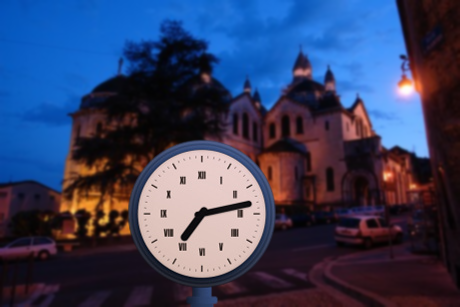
7:13
